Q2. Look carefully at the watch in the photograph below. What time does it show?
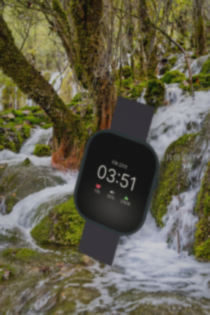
3:51
